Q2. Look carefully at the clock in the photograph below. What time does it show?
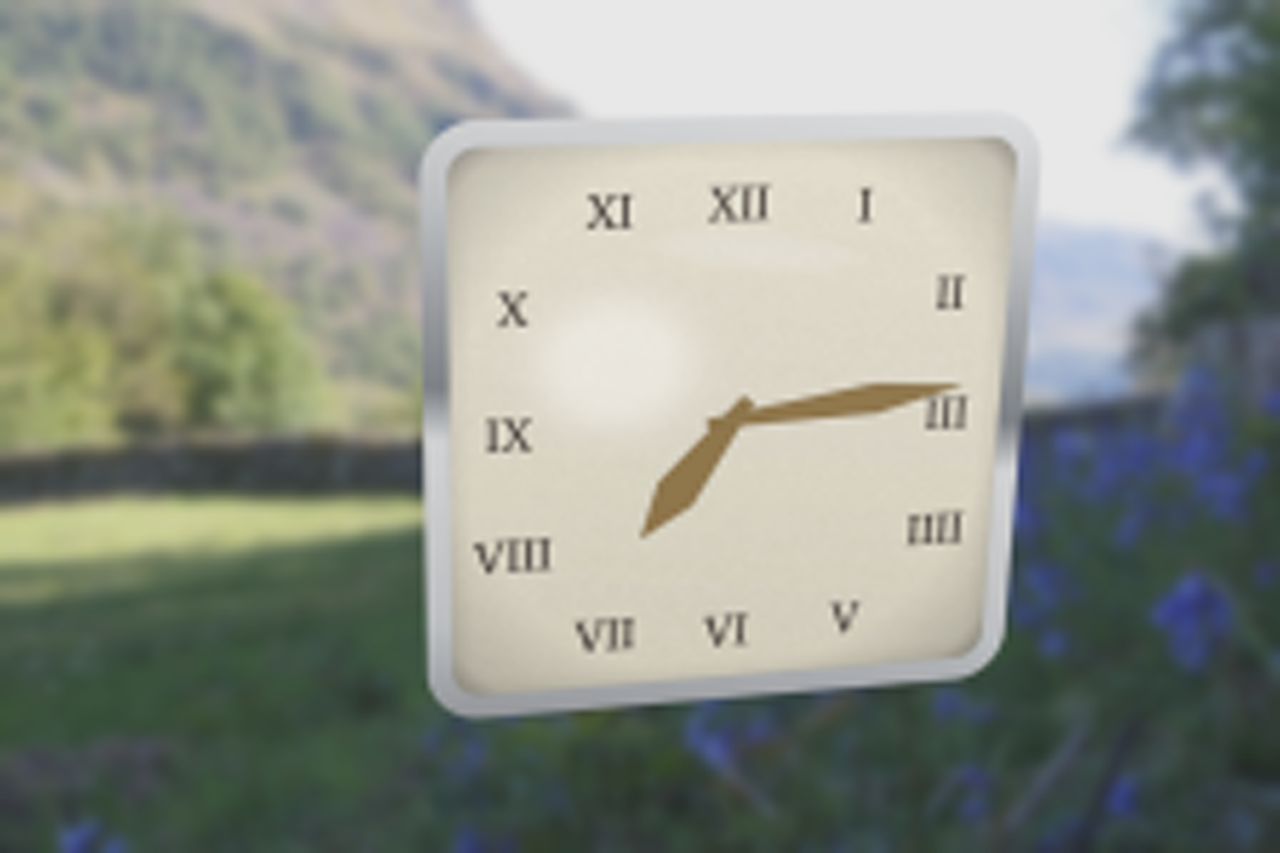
7:14
